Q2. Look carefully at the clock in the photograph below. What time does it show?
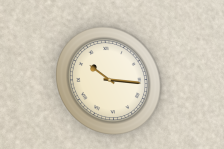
10:16
